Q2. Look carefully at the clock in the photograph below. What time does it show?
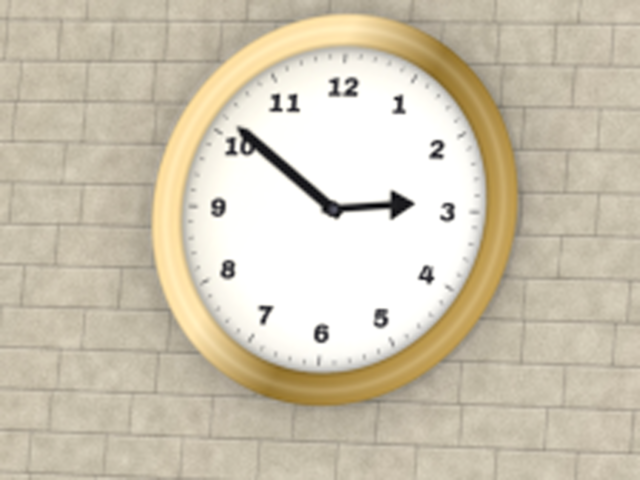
2:51
